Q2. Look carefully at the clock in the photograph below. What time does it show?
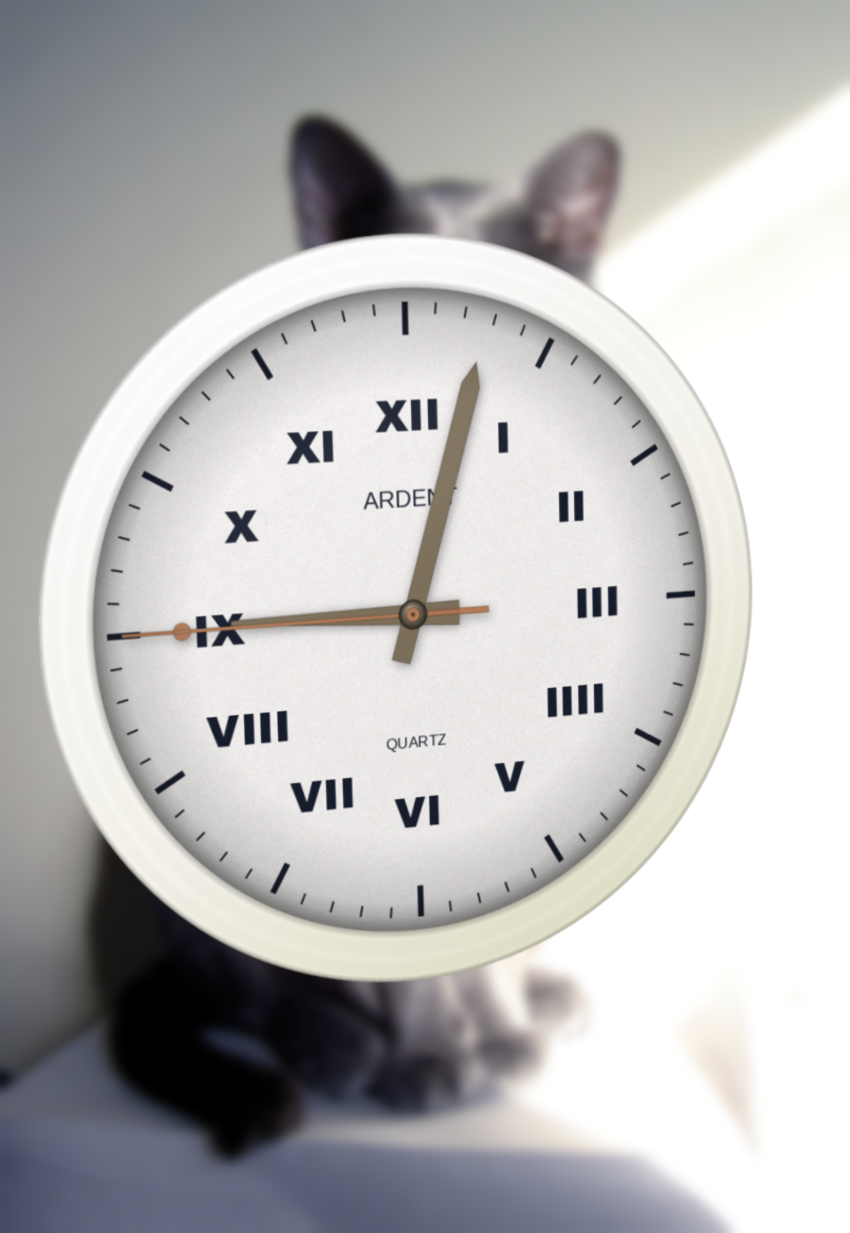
9:02:45
